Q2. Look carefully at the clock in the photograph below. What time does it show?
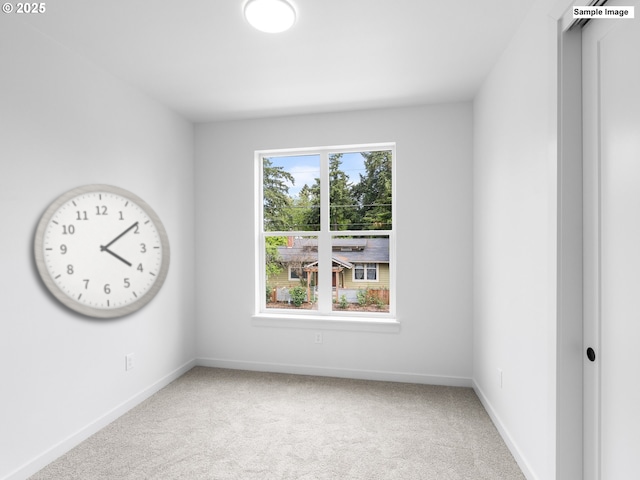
4:09
